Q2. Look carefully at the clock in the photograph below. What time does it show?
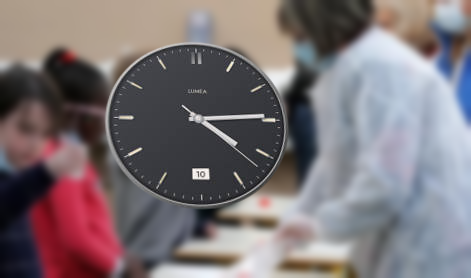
4:14:22
